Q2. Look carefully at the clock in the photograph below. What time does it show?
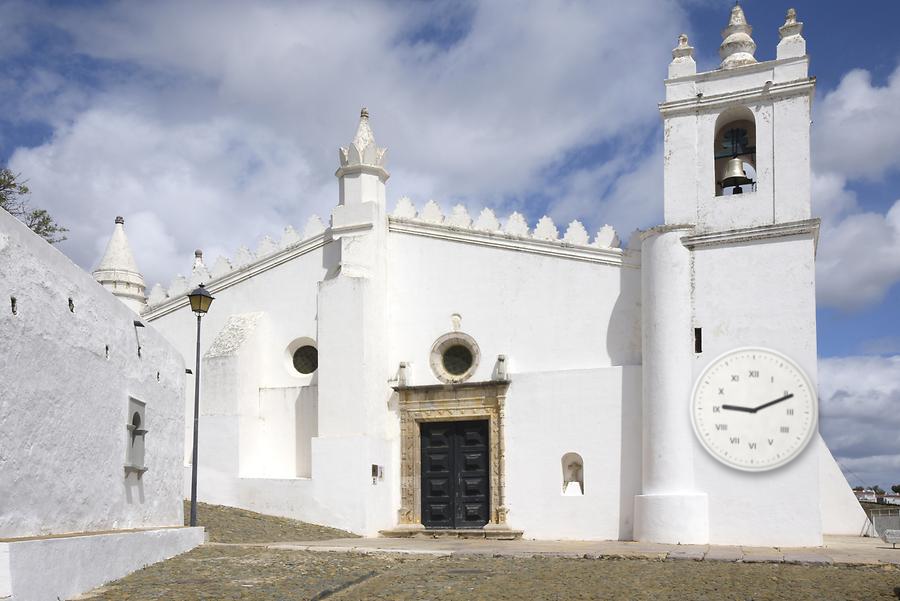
9:11
